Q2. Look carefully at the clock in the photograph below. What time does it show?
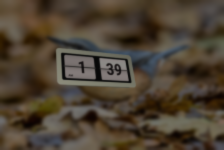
1:39
